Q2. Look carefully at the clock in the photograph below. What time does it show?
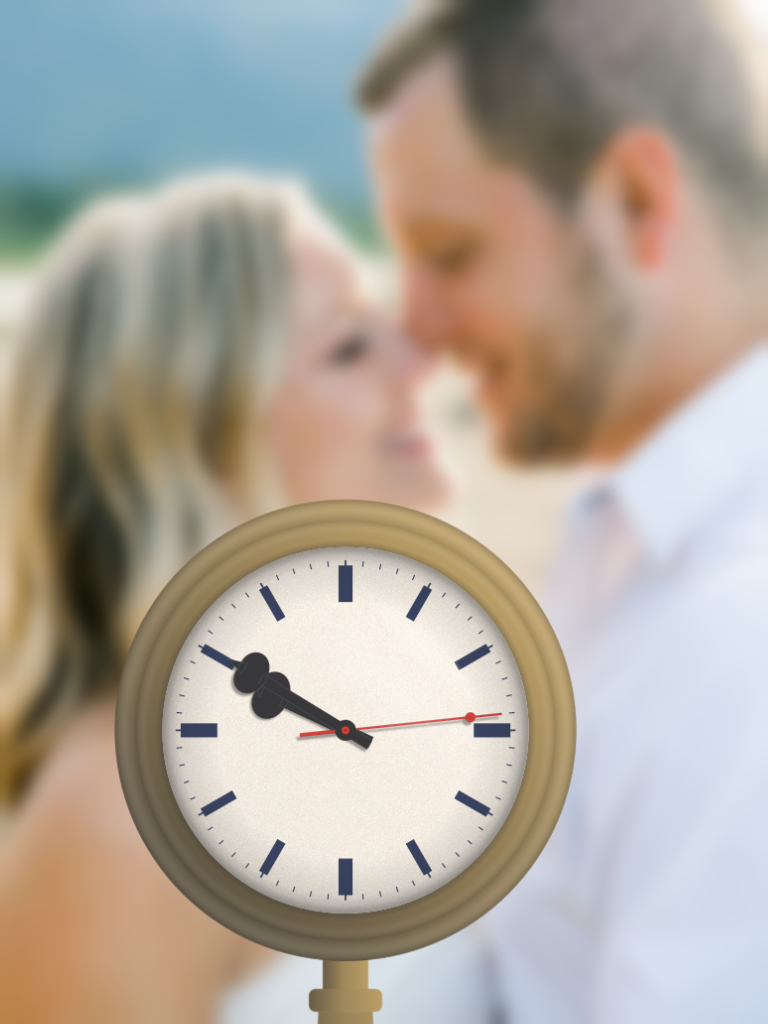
9:50:14
